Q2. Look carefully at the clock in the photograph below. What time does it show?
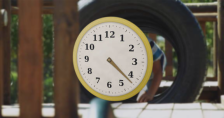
4:22
